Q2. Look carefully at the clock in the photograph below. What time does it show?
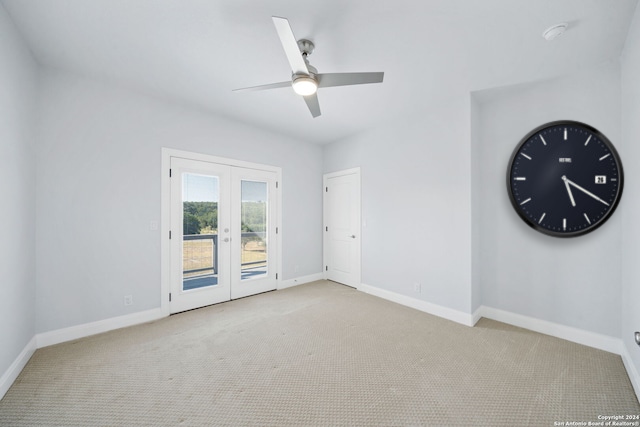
5:20
